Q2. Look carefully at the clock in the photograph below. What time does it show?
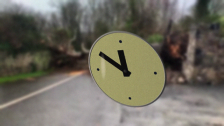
11:51
